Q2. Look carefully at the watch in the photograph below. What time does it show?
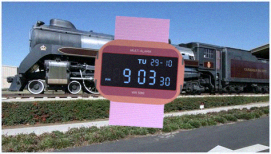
9:03:30
